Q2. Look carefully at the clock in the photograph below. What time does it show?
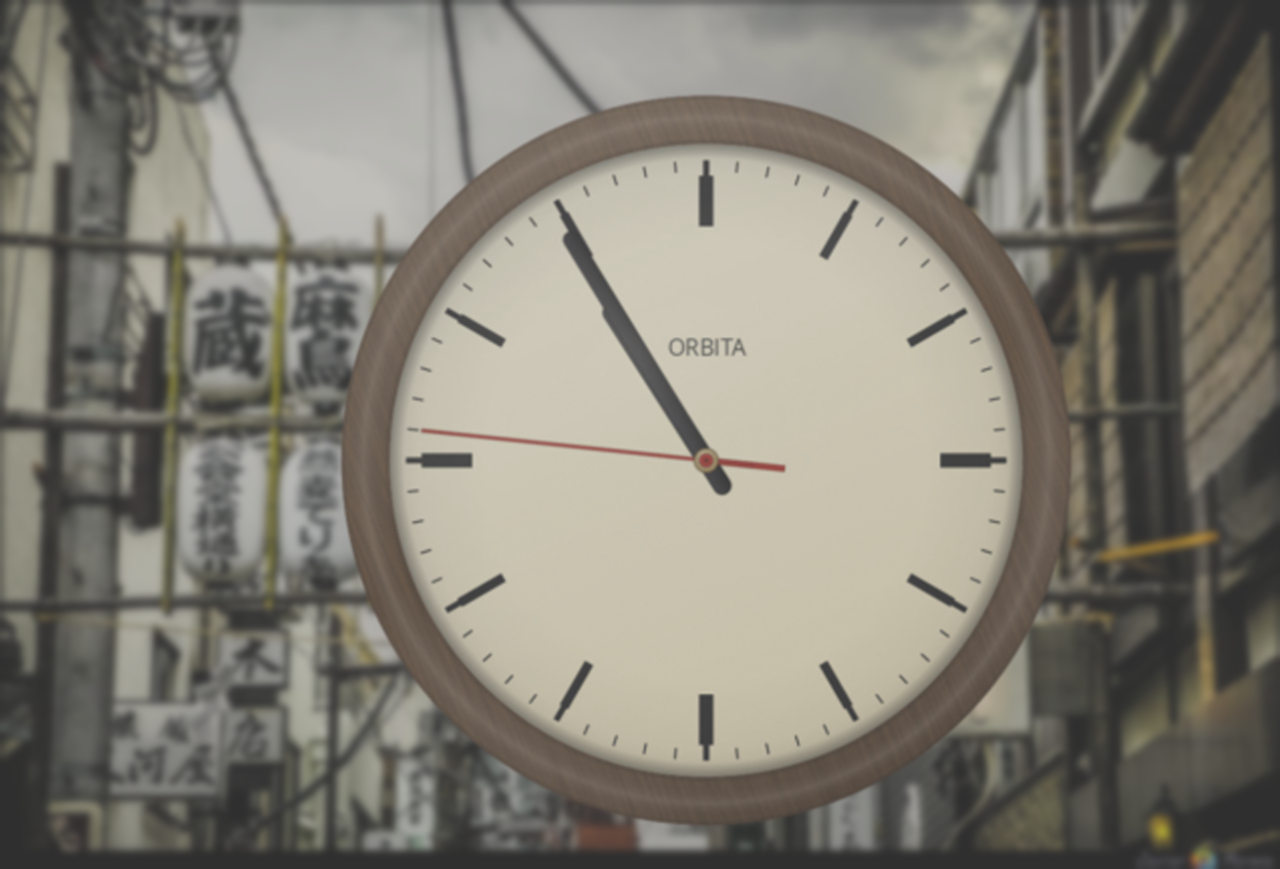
10:54:46
